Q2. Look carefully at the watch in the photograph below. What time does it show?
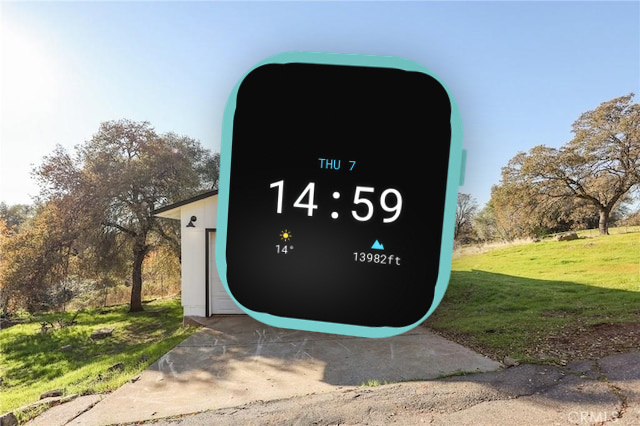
14:59
